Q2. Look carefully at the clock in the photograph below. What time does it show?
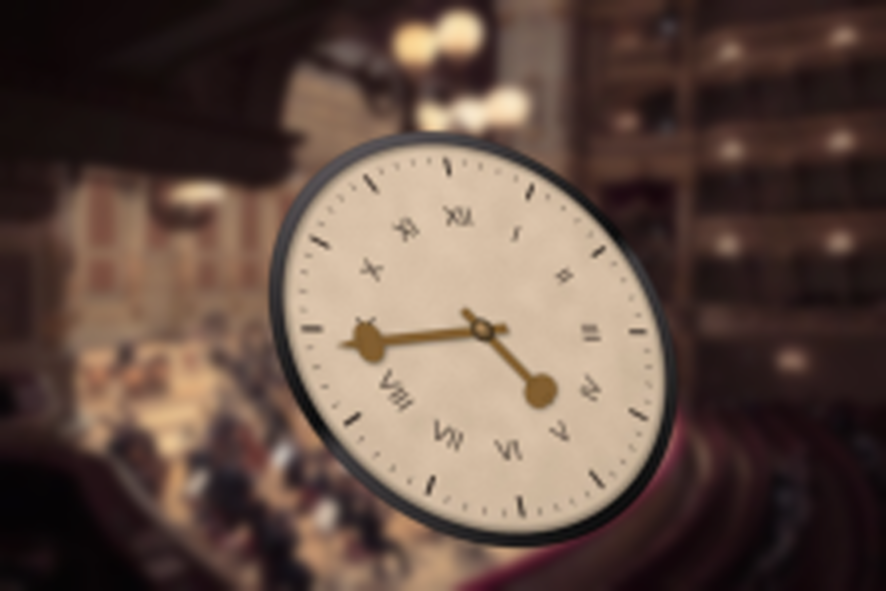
4:44
